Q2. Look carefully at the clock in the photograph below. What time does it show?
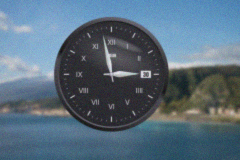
2:58
